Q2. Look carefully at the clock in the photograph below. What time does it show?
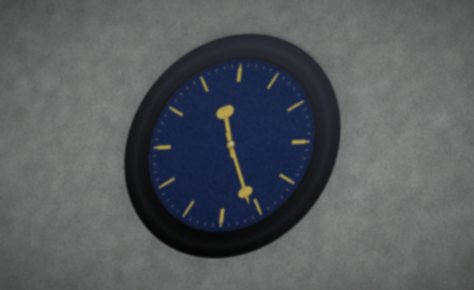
11:26
